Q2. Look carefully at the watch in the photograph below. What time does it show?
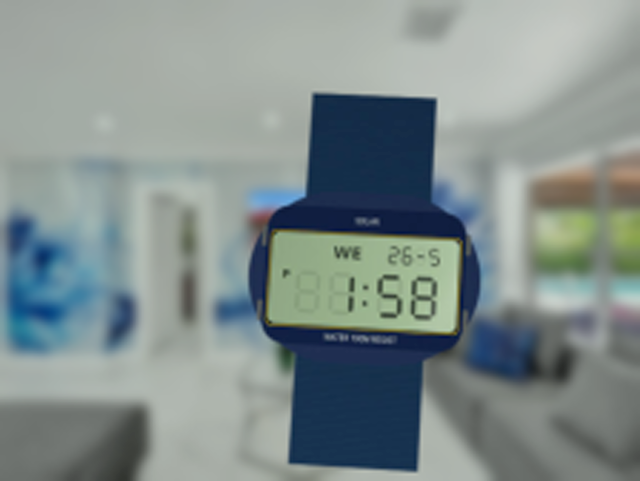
1:58
